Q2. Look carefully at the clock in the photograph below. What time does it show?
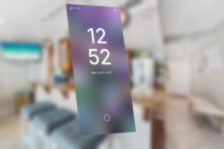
12:52
